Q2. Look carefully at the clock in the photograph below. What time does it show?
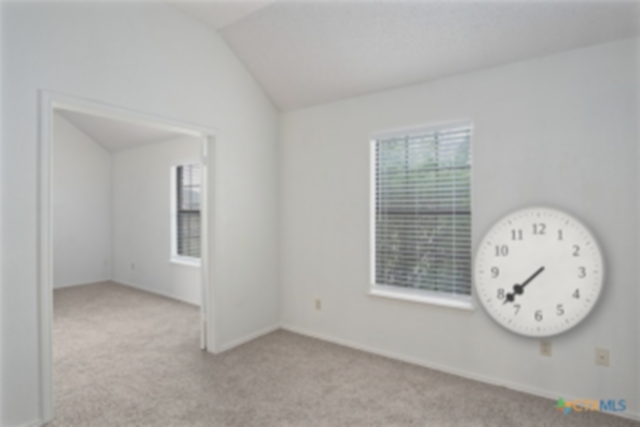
7:38
